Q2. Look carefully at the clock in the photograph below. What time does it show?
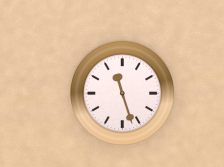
11:27
